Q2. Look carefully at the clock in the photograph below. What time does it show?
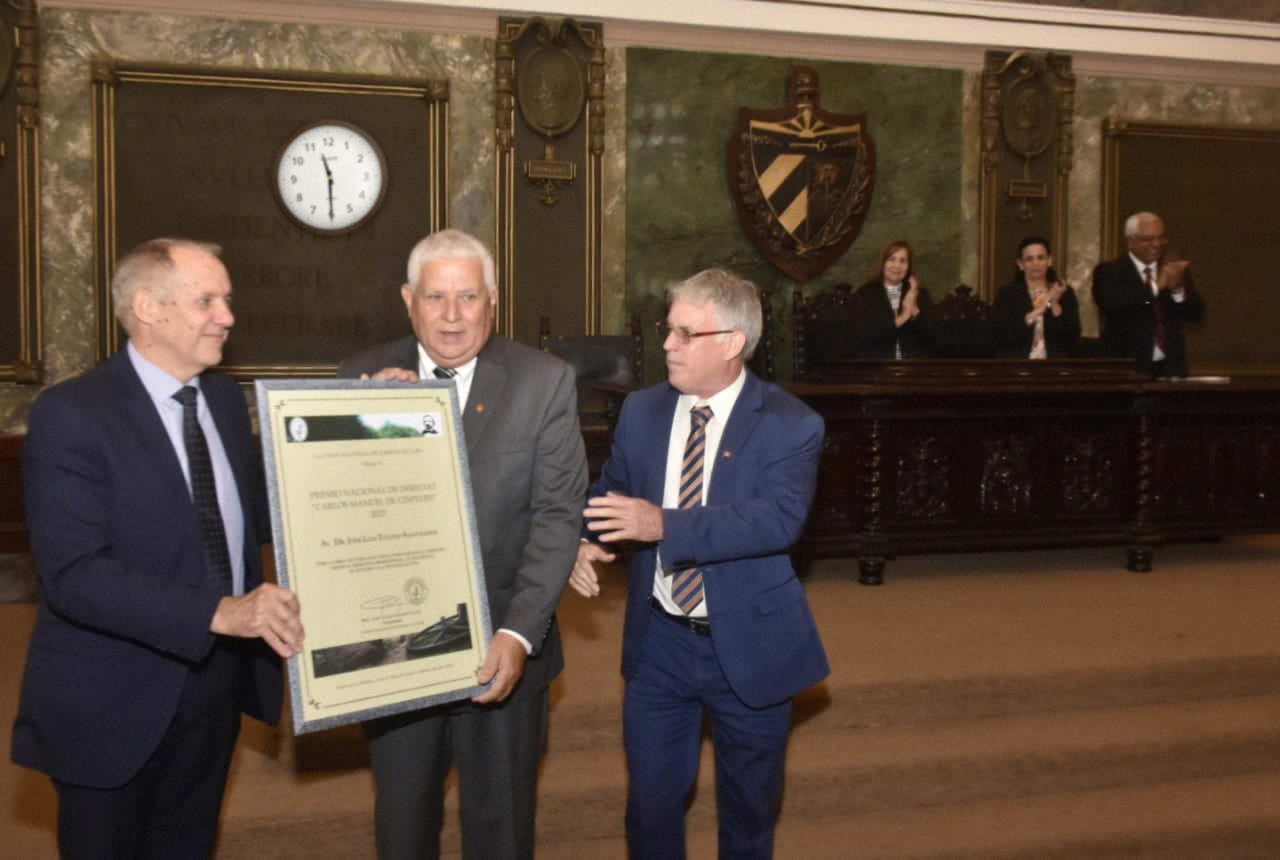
11:30
